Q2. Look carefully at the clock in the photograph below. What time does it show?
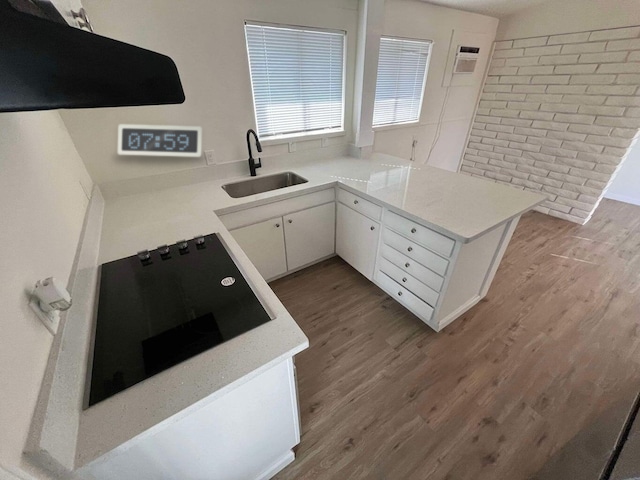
7:59
